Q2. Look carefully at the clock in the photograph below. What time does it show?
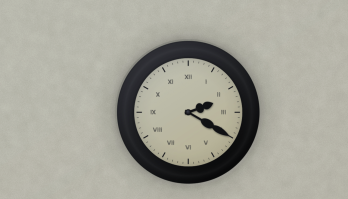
2:20
